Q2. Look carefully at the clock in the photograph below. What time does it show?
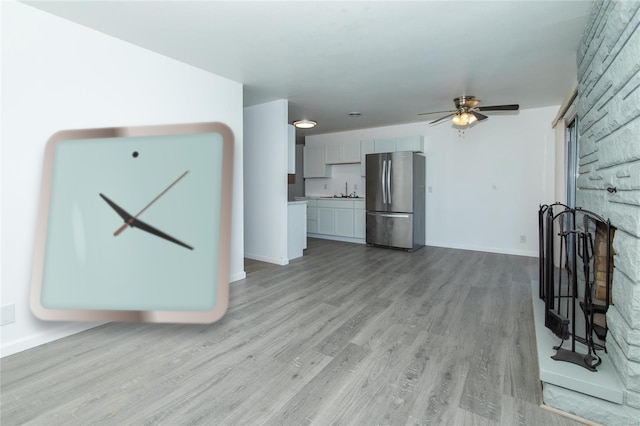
10:19:08
